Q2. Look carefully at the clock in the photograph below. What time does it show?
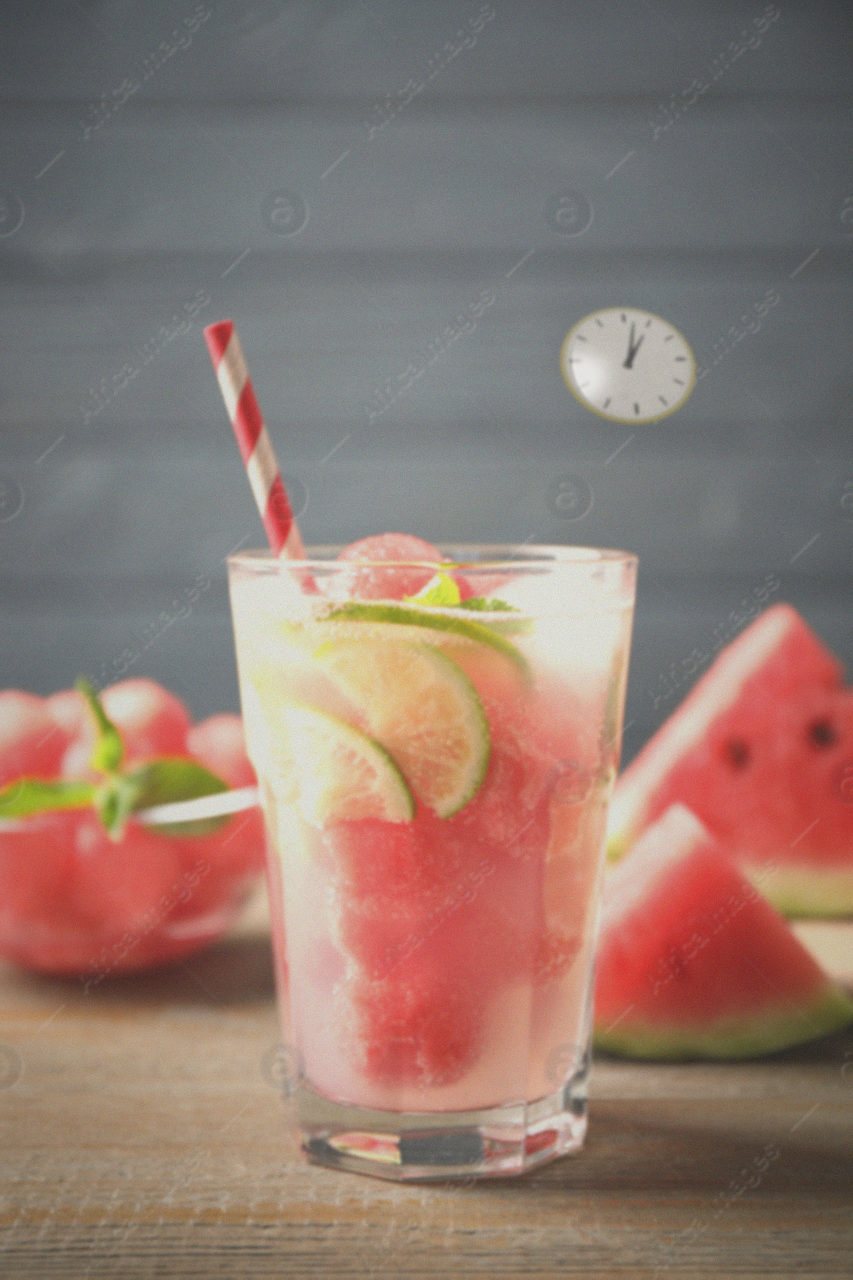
1:02
